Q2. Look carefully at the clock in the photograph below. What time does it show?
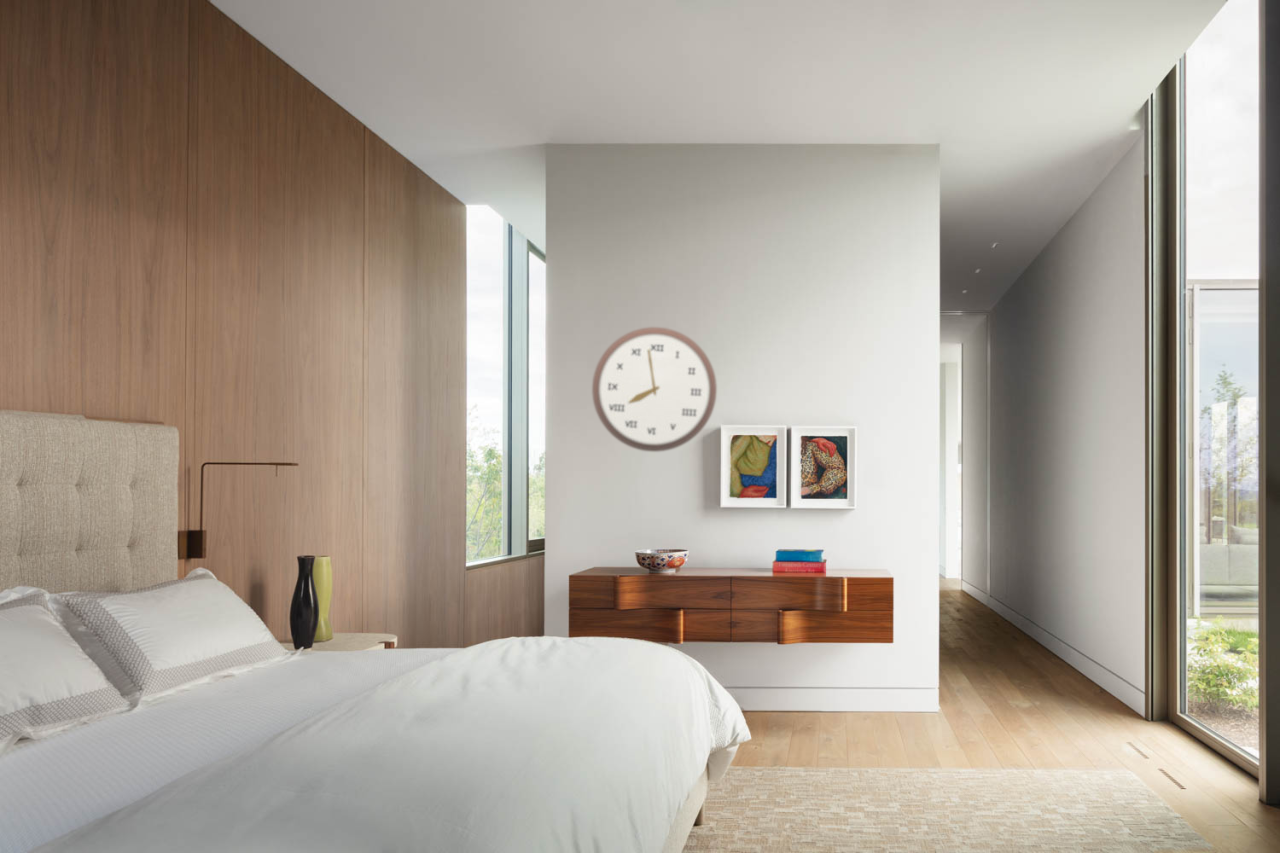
7:58
